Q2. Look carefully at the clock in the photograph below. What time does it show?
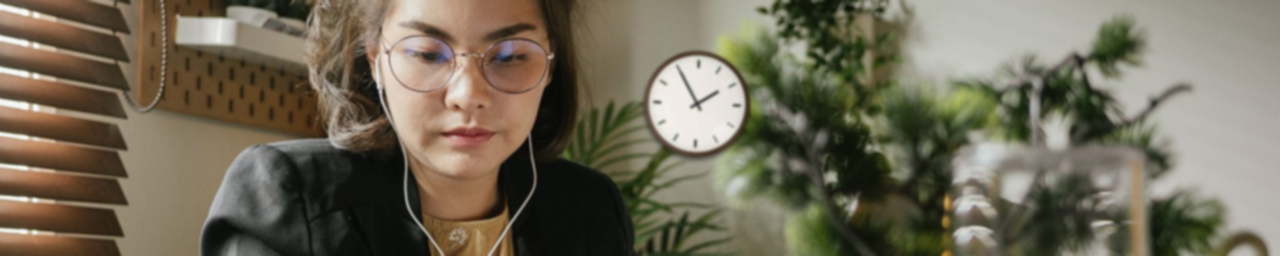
1:55
